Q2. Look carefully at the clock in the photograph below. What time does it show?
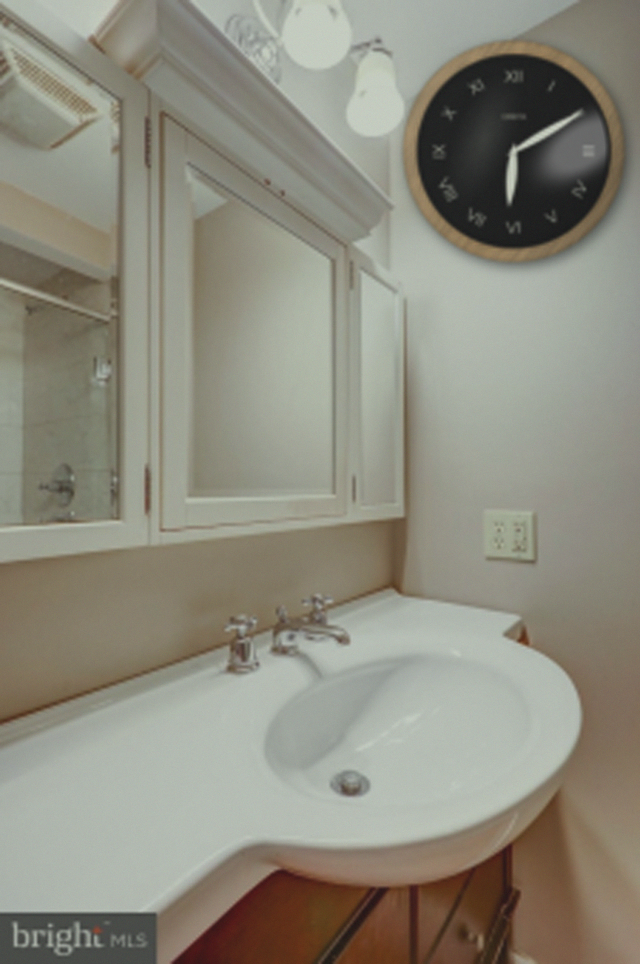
6:10
